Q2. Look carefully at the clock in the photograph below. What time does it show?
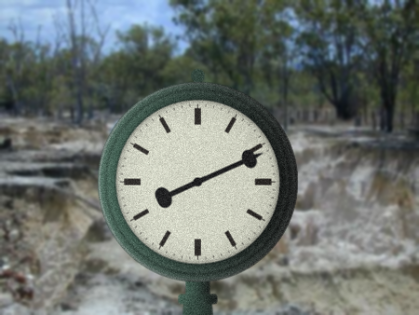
8:11
